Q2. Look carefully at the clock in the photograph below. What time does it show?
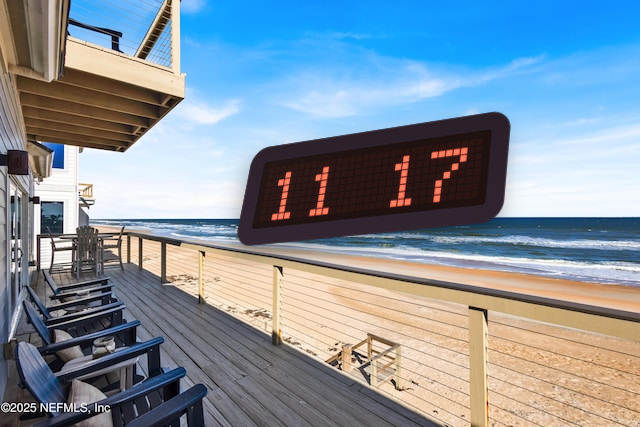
11:17
